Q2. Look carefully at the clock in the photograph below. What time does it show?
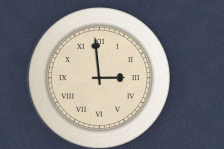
2:59
